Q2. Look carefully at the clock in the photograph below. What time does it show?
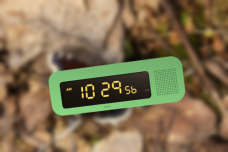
10:29:56
